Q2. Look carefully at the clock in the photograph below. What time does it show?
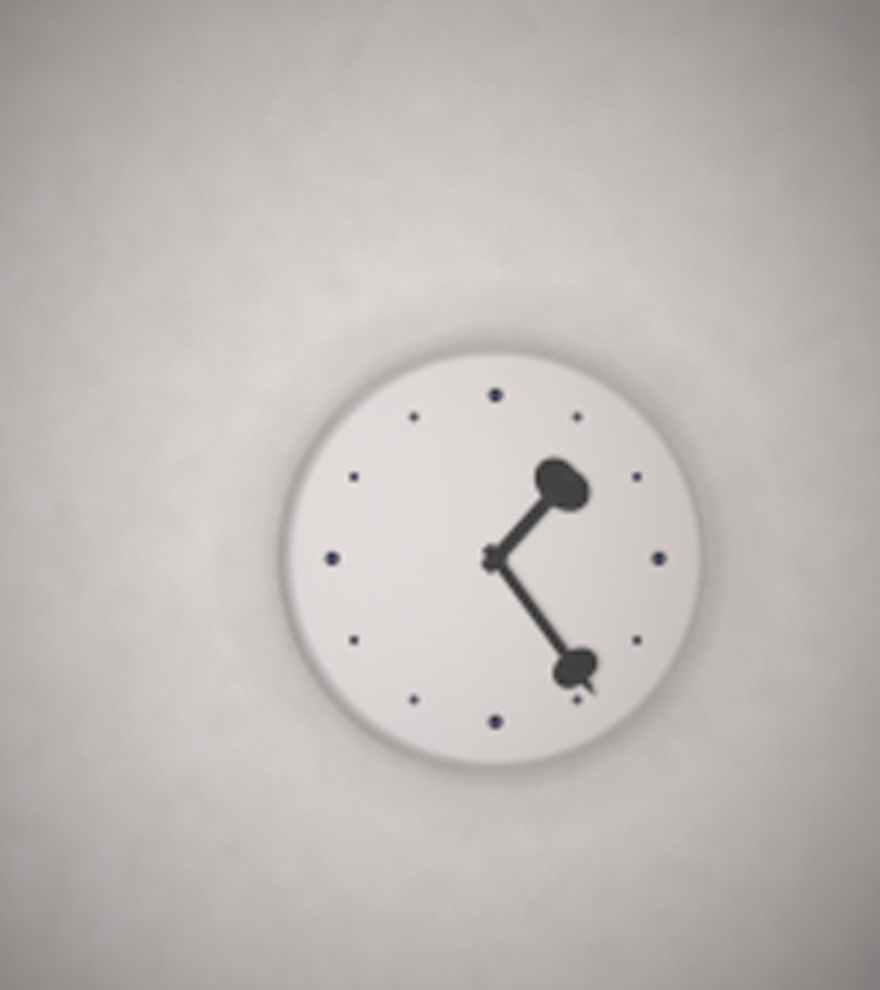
1:24
